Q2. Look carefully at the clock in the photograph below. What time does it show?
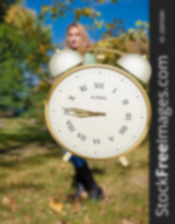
8:46
